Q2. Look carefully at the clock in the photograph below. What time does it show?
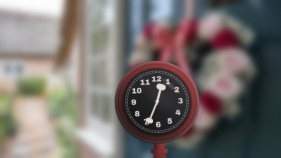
12:34
